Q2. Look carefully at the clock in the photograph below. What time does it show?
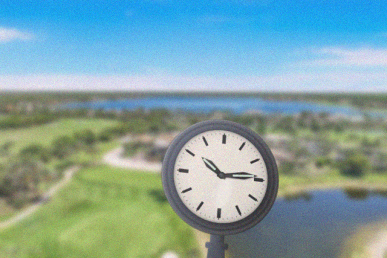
10:14
